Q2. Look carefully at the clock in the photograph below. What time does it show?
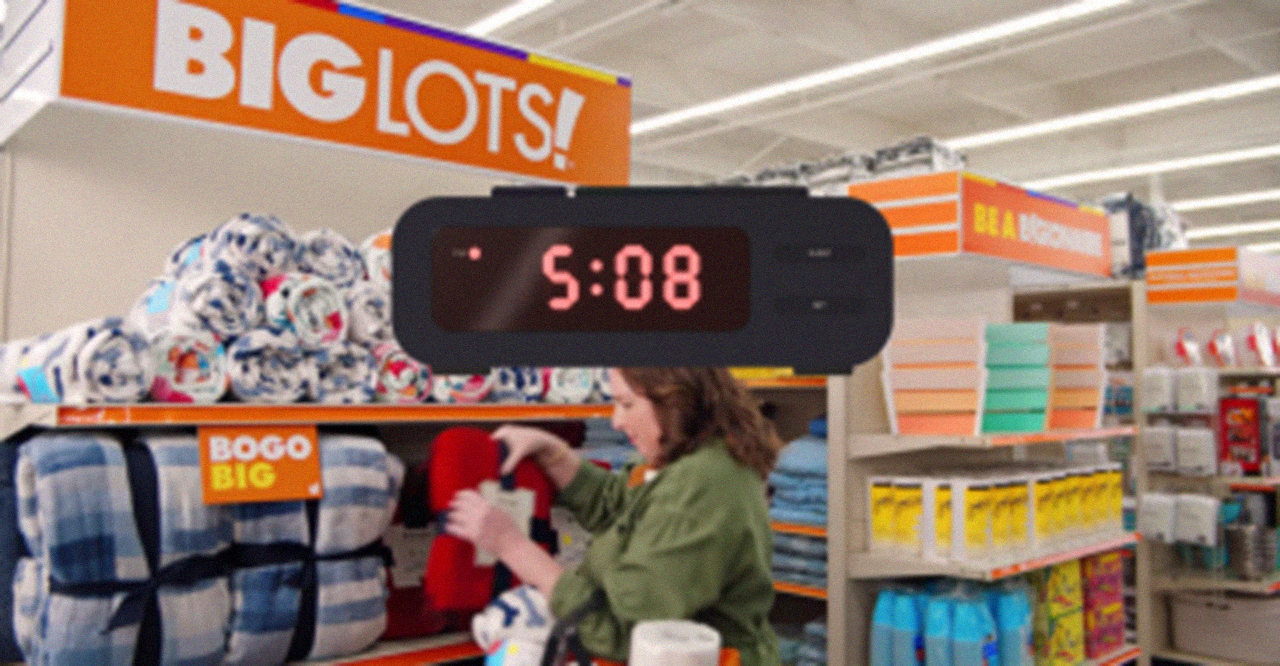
5:08
